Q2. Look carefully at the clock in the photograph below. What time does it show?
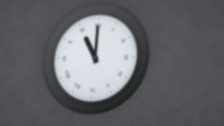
11:00
